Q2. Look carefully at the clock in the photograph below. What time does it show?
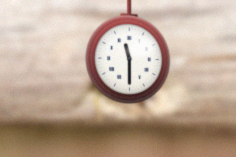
11:30
